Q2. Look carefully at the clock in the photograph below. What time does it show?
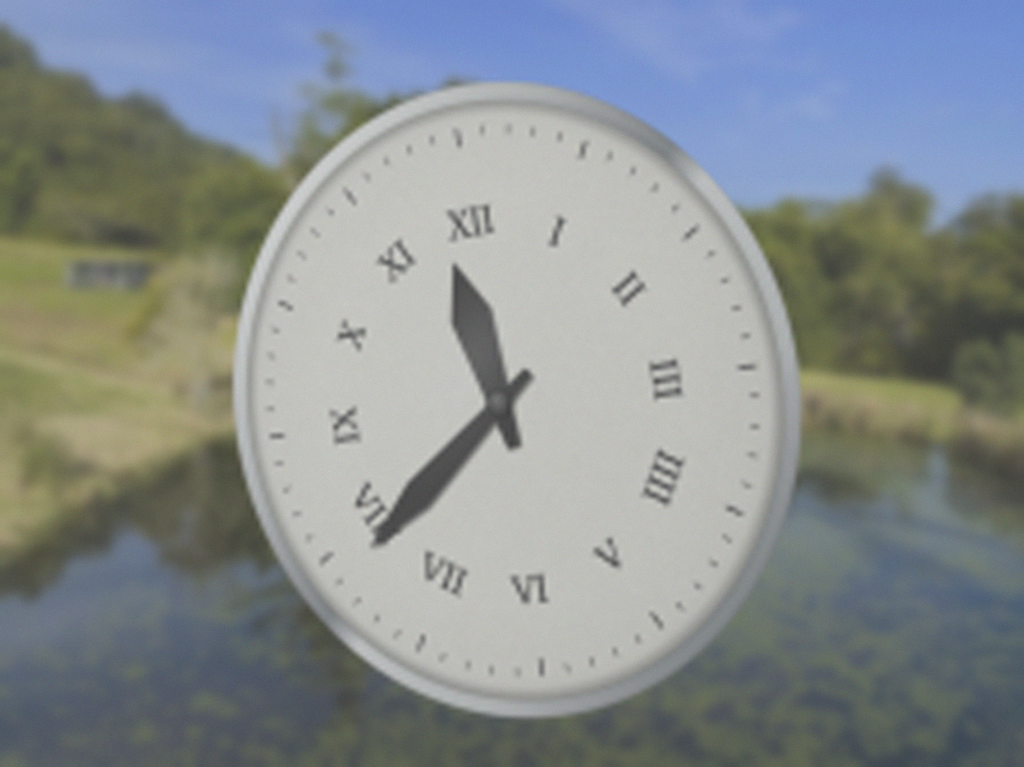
11:39
